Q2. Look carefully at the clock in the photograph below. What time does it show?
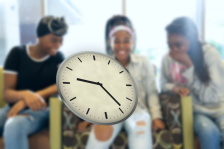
9:24
